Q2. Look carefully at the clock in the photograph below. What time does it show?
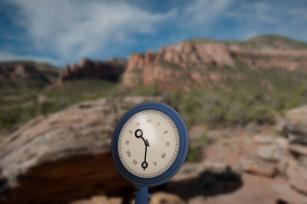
10:30
